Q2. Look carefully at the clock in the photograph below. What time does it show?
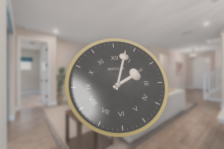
2:03
